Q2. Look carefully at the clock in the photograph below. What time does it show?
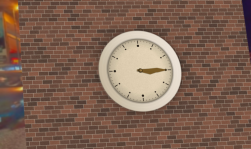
3:15
